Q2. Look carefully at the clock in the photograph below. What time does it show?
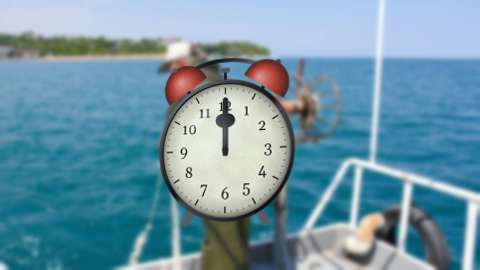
12:00
